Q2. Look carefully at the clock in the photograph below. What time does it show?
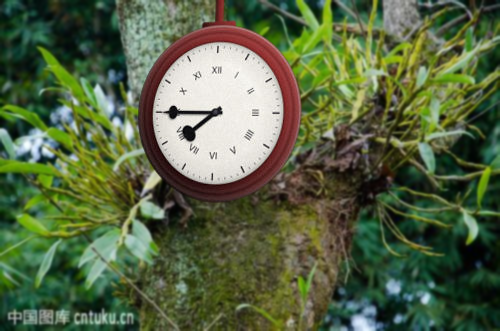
7:45
